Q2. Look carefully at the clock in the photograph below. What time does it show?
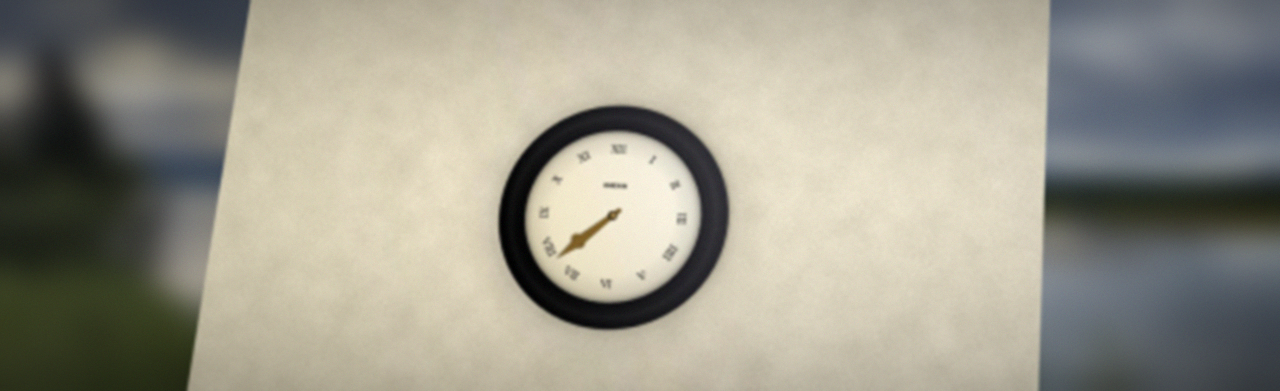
7:38
